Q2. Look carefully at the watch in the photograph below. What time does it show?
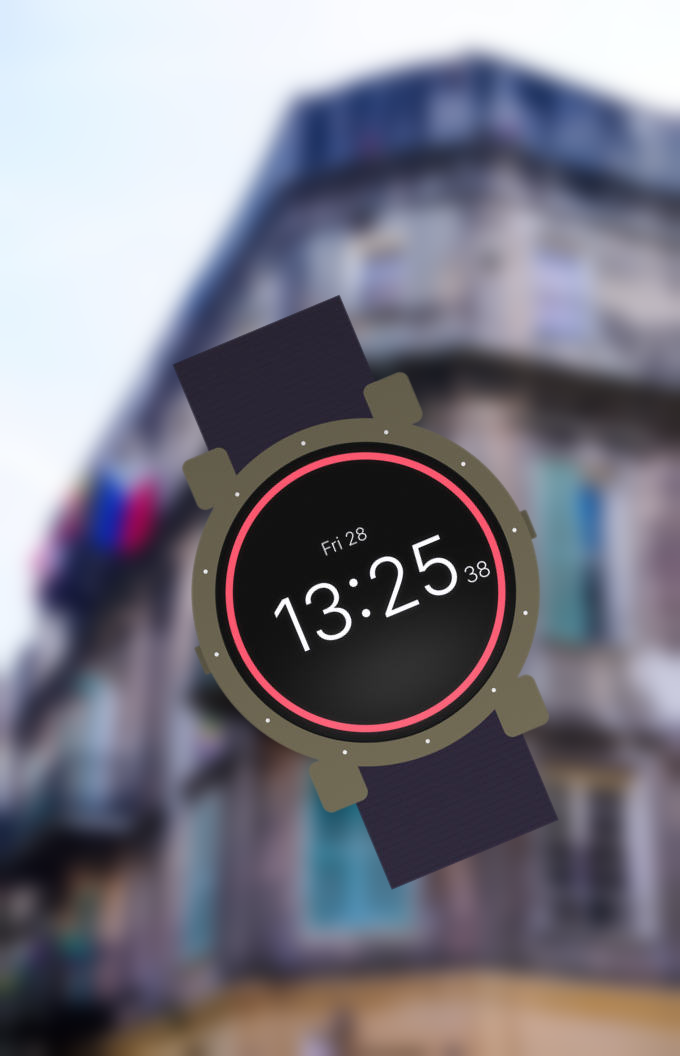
13:25:38
